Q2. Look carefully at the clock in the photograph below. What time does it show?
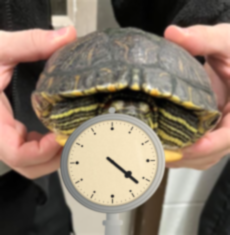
4:22
